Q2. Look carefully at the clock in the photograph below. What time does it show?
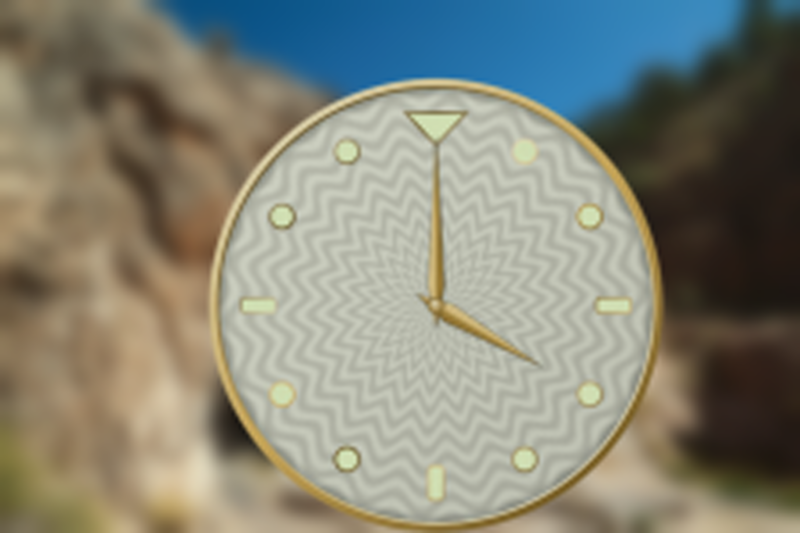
4:00
